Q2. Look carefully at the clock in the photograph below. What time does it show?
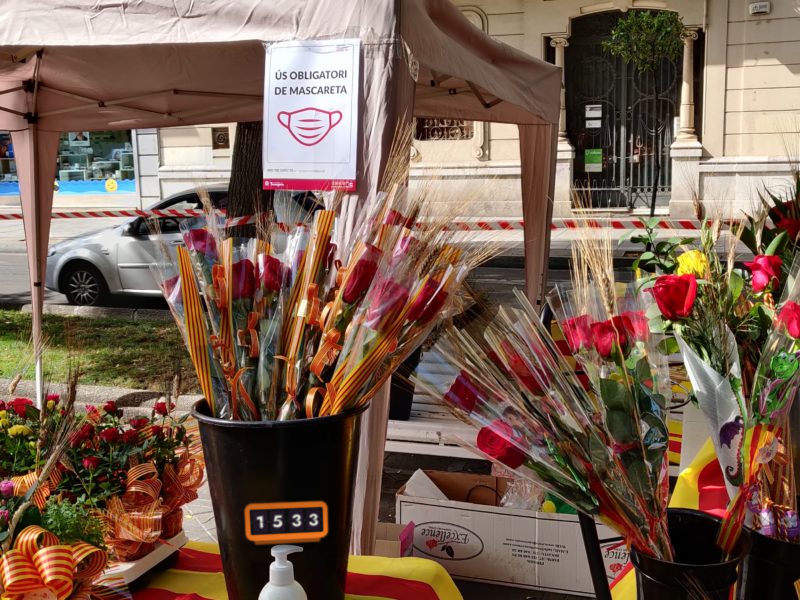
15:33
